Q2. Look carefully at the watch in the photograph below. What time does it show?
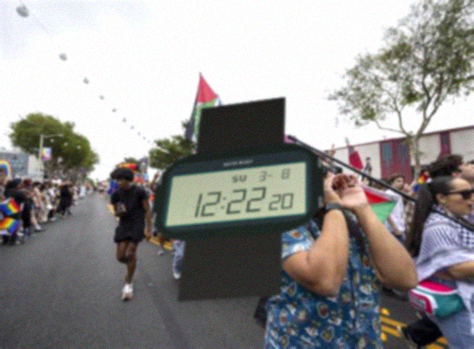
12:22:20
